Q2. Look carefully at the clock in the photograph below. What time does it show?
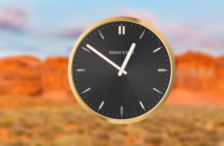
12:51
